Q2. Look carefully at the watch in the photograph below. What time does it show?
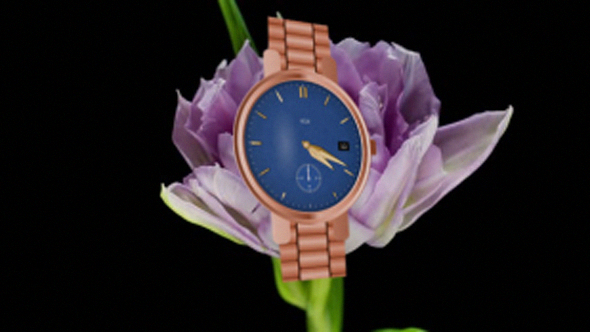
4:19
